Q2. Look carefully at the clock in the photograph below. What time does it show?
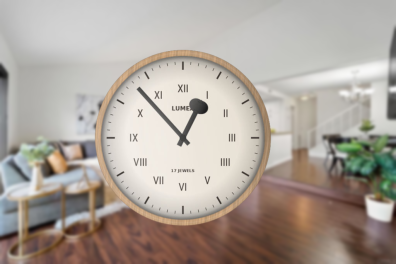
12:53
